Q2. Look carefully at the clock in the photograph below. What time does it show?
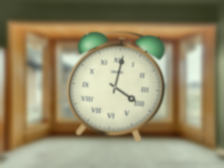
4:01
